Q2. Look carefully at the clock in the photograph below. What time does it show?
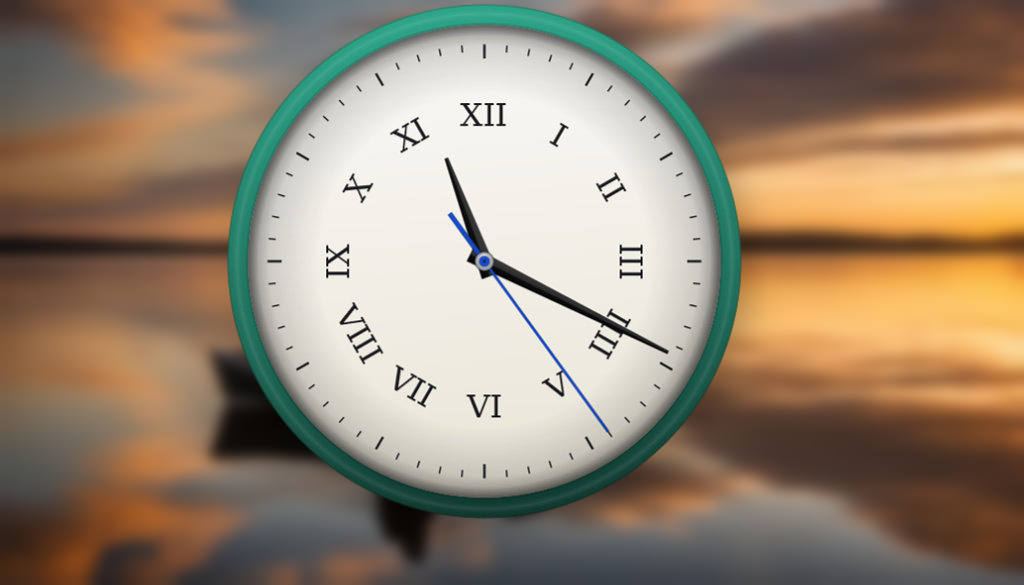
11:19:24
